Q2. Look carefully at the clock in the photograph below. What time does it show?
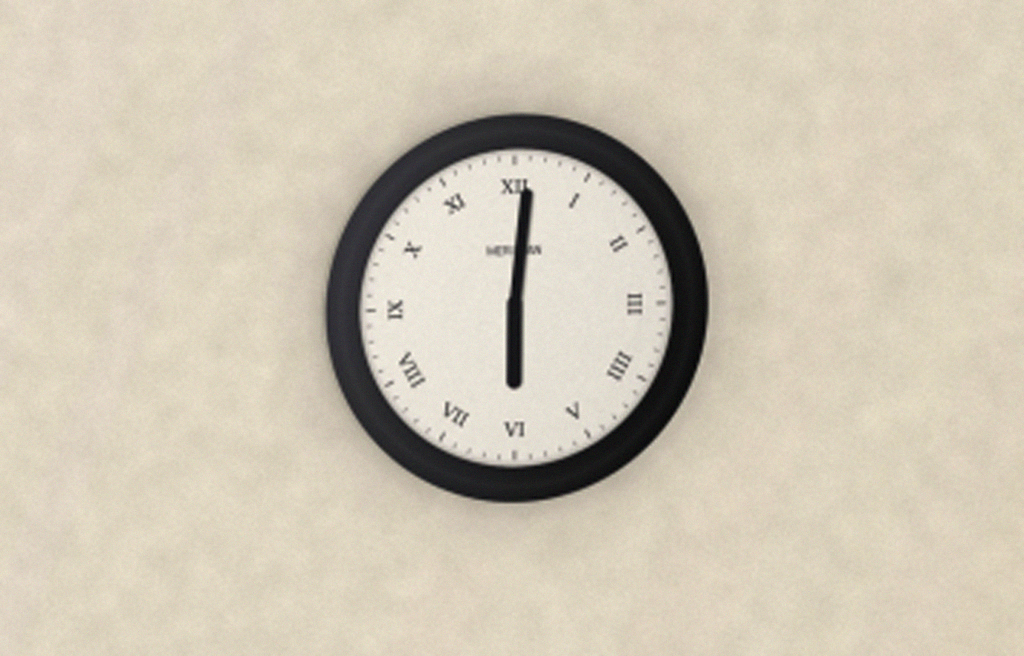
6:01
